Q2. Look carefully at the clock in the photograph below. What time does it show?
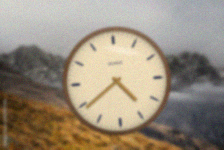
4:39
